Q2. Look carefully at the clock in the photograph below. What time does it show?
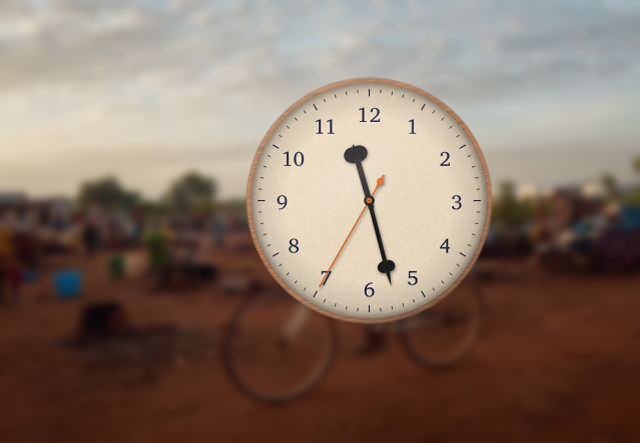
11:27:35
